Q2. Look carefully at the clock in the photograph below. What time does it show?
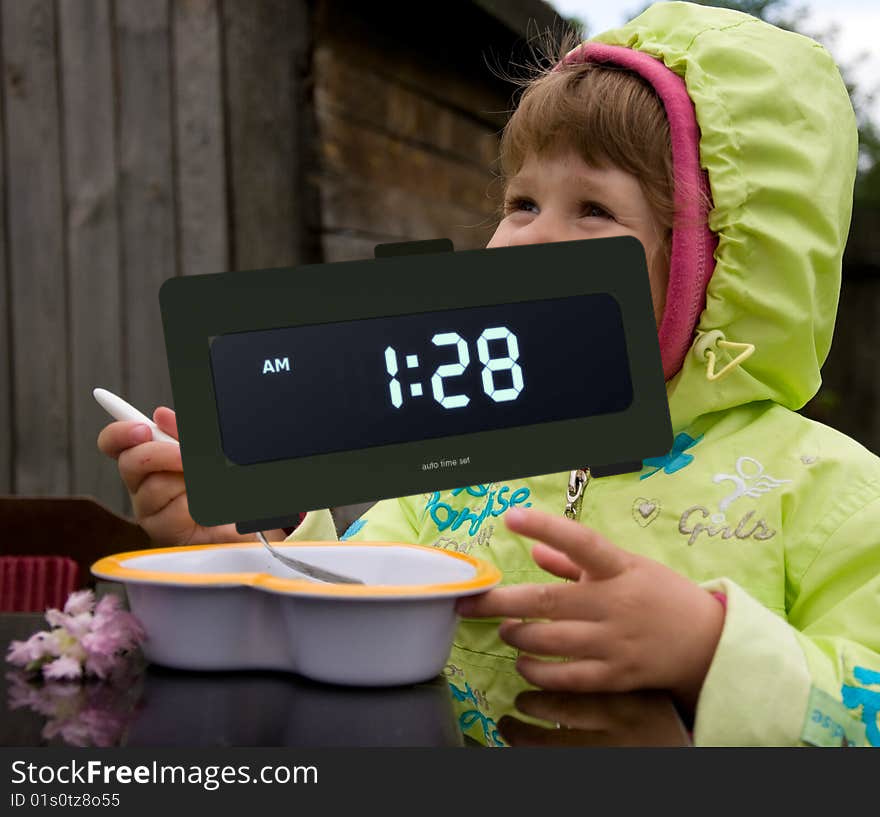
1:28
